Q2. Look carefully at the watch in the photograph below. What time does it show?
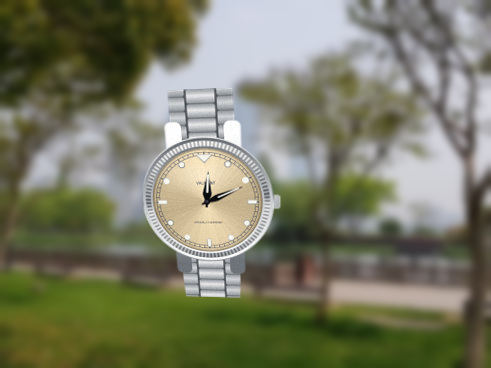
12:11
